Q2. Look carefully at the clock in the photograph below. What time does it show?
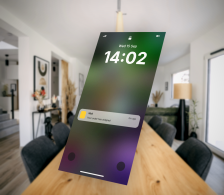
14:02
